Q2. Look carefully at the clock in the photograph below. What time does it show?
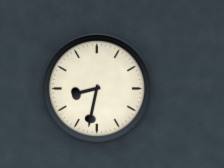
8:32
